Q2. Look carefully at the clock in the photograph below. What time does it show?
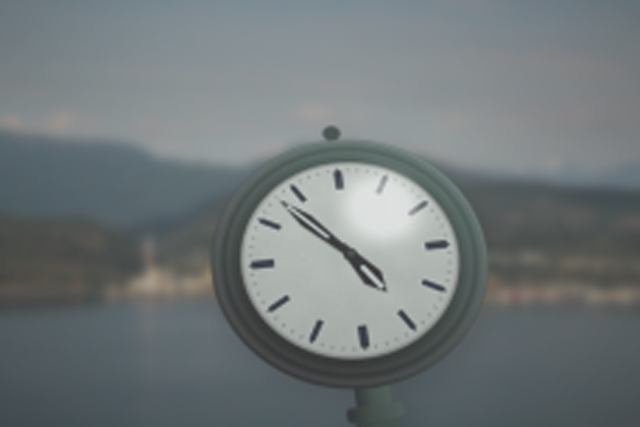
4:53
